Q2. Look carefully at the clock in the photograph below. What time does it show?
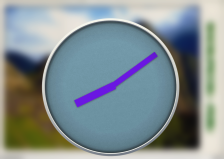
8:09
